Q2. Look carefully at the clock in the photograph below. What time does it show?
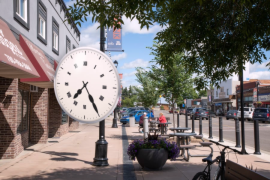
7:25
